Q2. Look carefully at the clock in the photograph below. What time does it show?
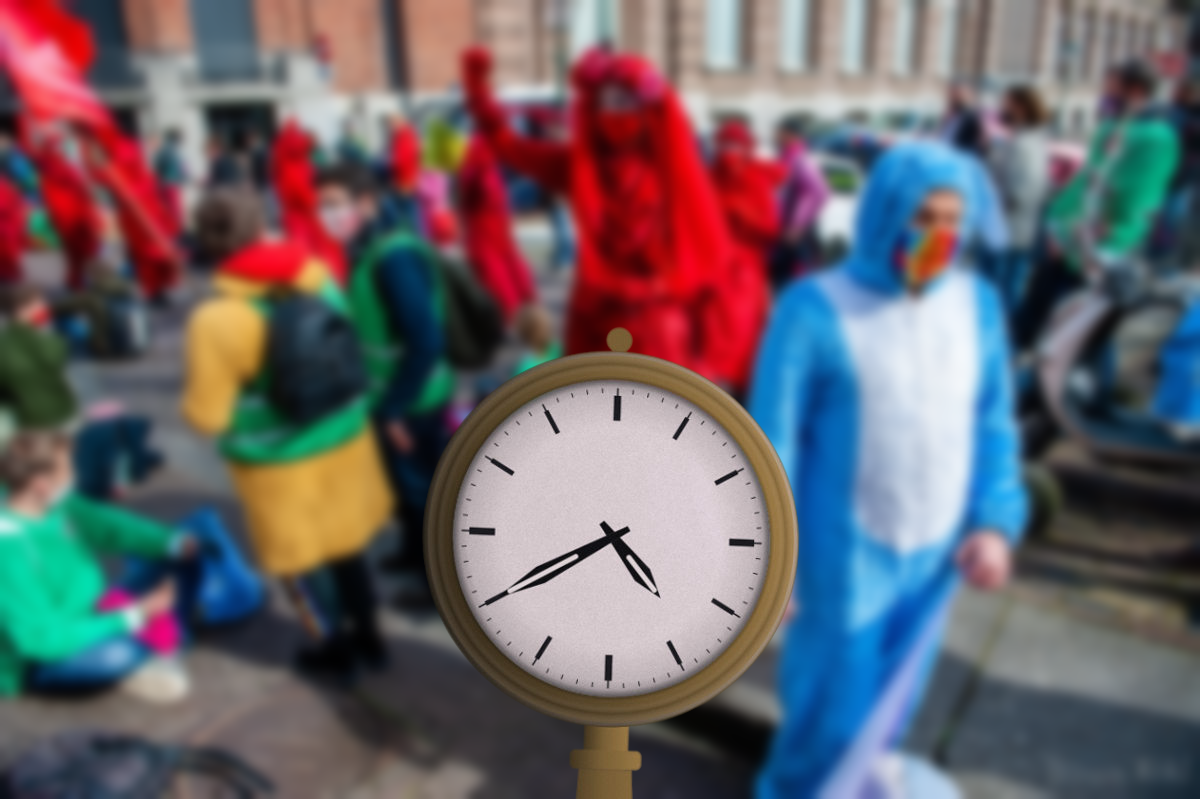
4:40
